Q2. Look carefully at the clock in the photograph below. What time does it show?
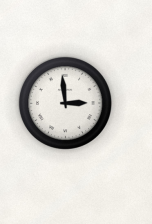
2:59
